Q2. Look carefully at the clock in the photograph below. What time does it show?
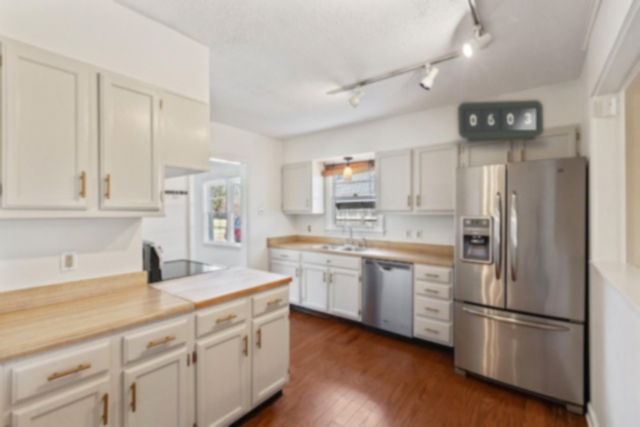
6:03
